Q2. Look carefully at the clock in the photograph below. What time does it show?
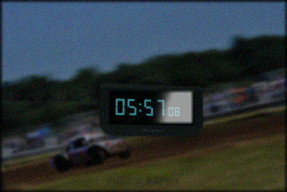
5:57:08
